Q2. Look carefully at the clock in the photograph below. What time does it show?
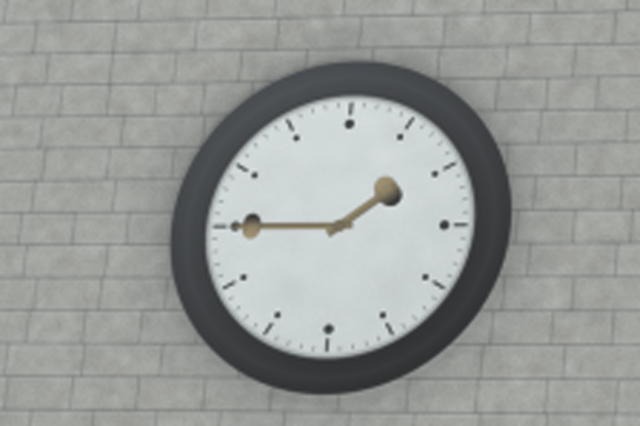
1:45
